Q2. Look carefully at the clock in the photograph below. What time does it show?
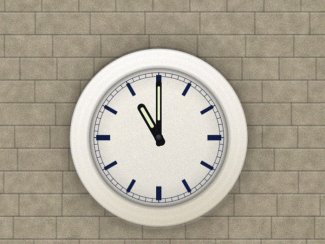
11:00
